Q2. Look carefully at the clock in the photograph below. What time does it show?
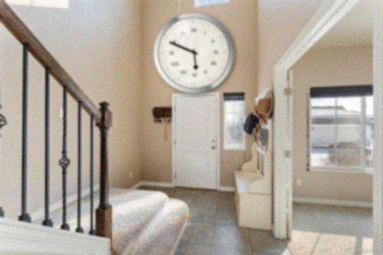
5:49
